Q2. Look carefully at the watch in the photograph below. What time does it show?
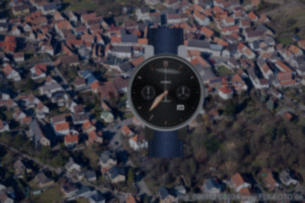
7:37
